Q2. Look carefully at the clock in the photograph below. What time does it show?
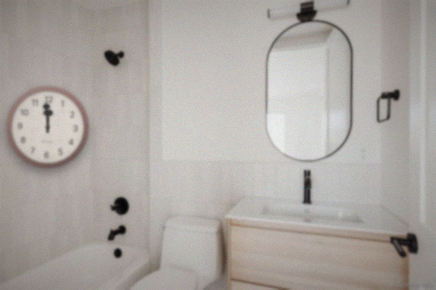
11:59
